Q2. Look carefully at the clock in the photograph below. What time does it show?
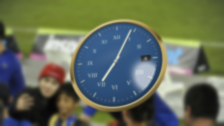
7:04
